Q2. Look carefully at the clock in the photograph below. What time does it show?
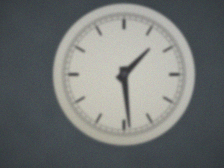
1:29
